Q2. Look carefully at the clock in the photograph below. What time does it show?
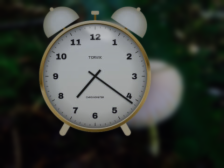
7:21
